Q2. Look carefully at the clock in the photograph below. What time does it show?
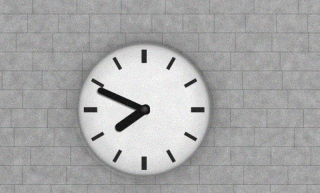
7:49
